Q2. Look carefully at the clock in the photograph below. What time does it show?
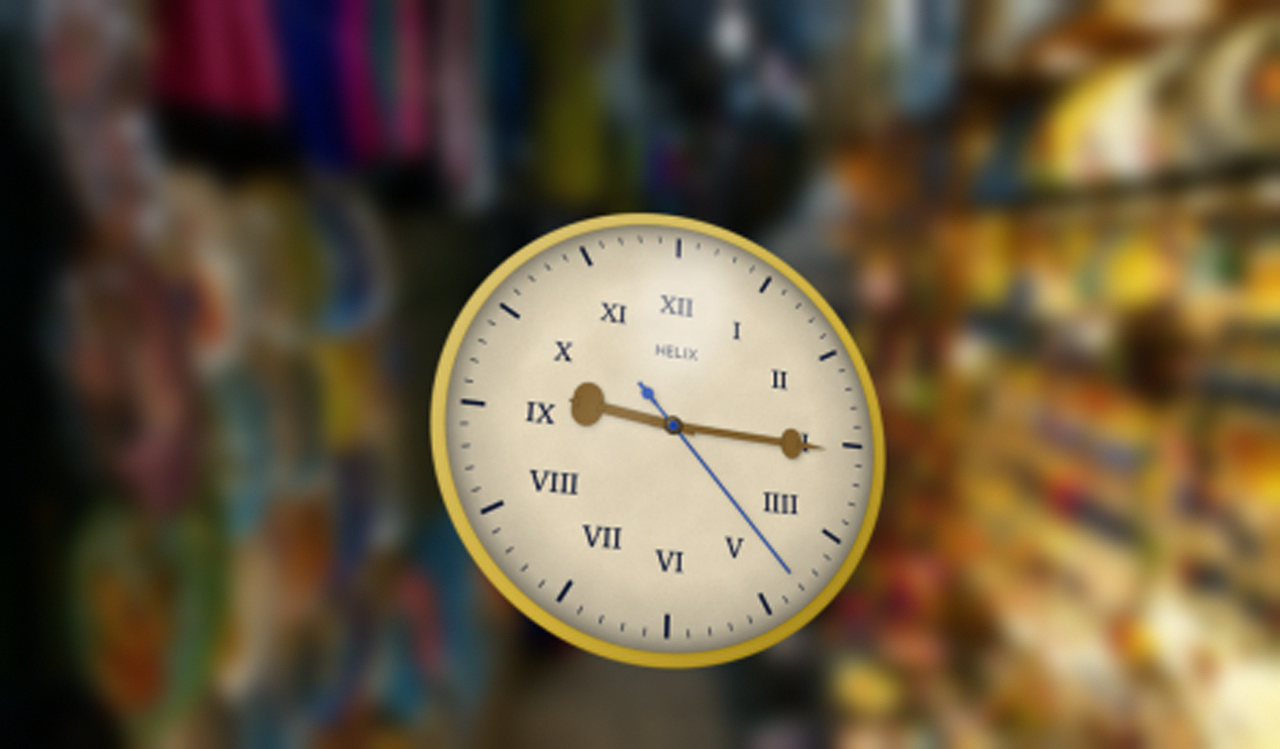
9:15:23
